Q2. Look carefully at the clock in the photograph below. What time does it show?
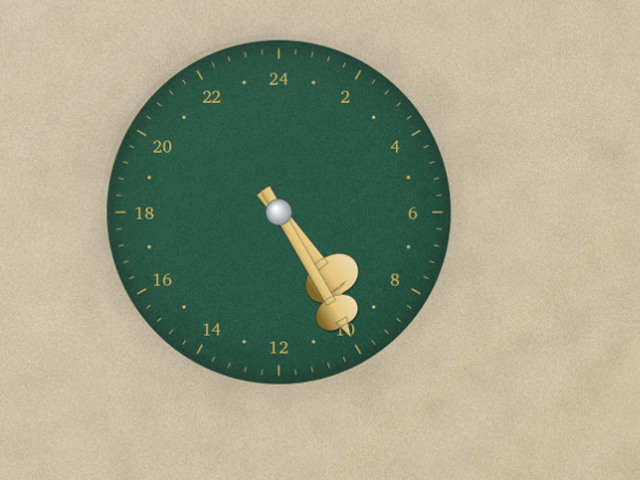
9:25
